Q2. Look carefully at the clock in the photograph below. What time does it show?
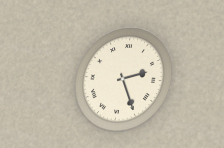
2:25
